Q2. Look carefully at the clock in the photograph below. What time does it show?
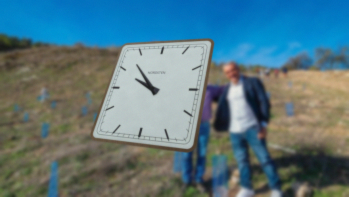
9:53
